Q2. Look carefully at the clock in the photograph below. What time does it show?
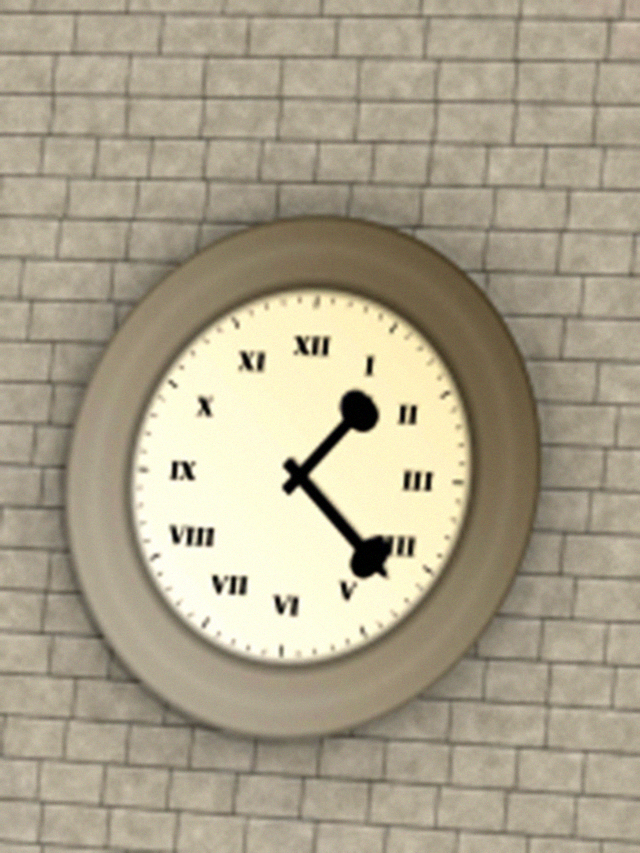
1:22
